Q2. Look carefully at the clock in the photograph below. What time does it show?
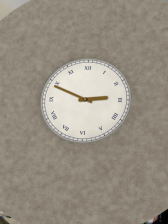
2:49
